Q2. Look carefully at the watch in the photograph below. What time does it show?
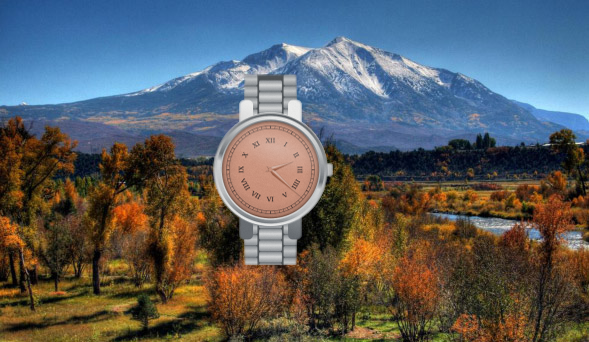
2:22
